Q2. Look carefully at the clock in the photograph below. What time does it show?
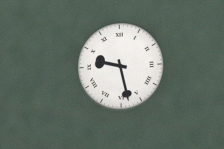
9:28
